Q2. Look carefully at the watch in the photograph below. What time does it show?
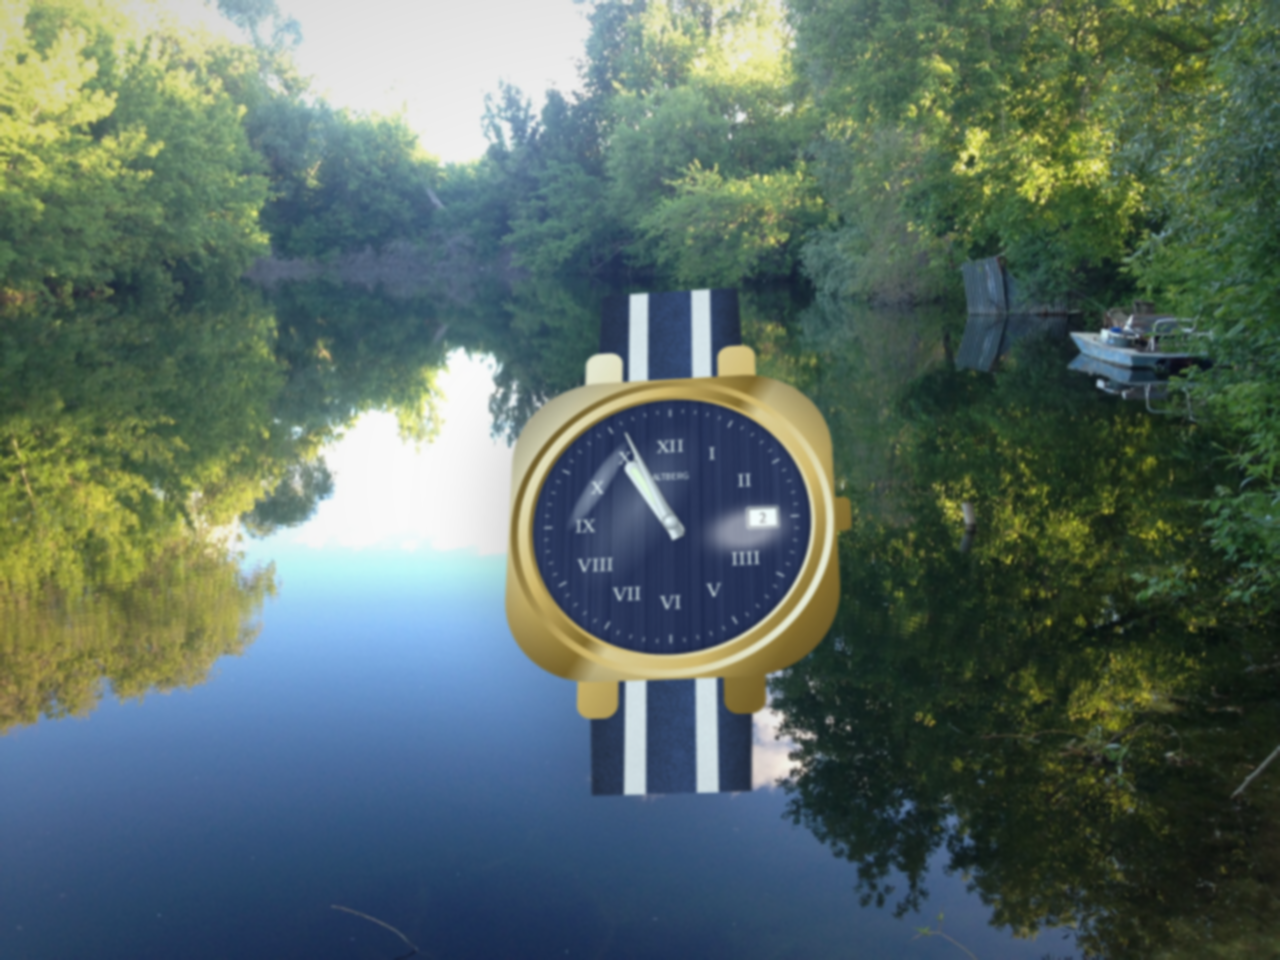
10:56
